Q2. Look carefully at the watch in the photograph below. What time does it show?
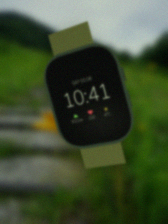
10:41
